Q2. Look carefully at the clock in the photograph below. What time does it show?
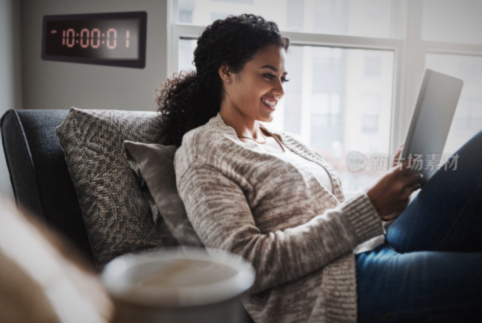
10:00:01
